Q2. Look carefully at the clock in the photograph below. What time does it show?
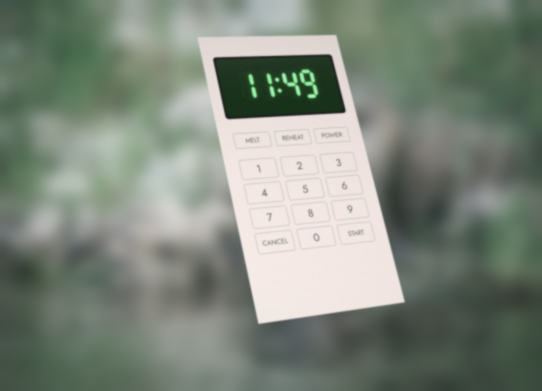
11:49
